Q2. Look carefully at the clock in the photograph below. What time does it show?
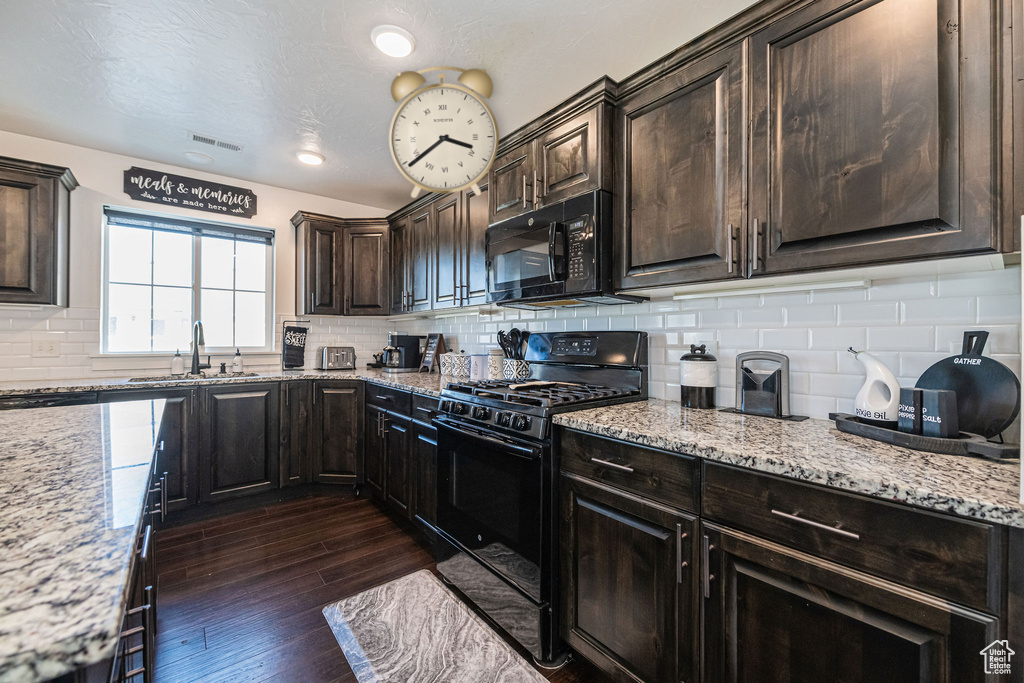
3:39
